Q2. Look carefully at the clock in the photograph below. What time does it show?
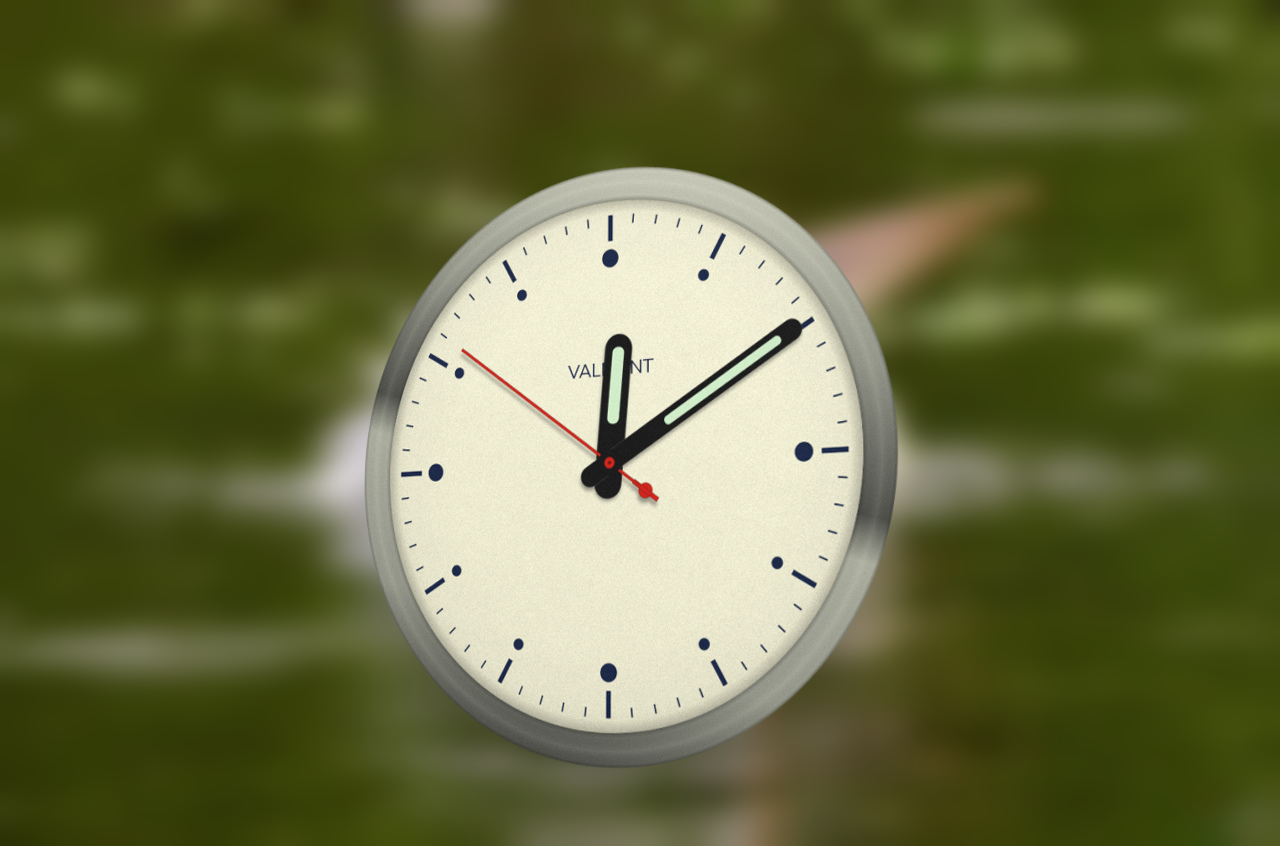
12:09:51
